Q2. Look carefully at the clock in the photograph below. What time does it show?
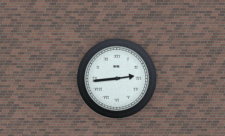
2:44
